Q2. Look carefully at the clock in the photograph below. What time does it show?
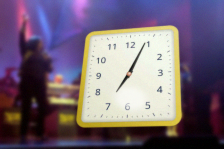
7:04
